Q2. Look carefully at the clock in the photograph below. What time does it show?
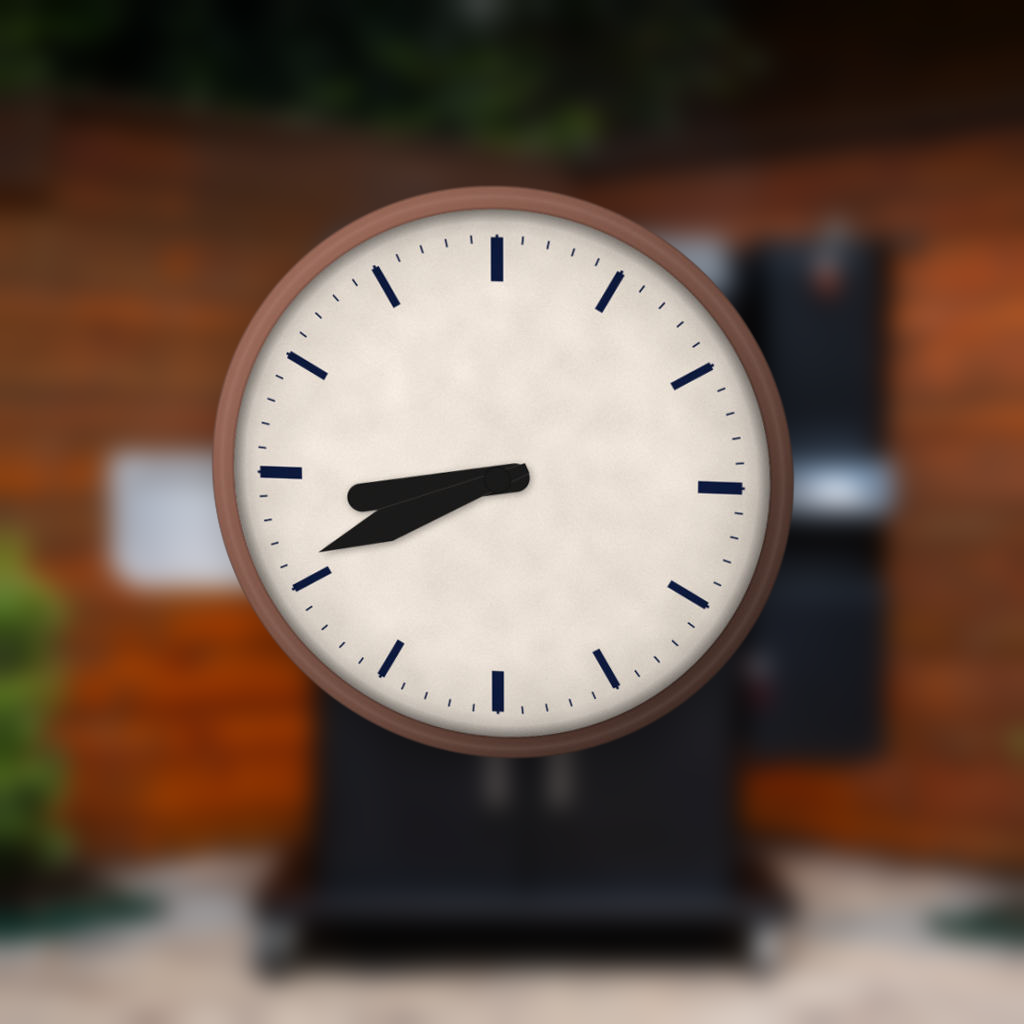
8:41
